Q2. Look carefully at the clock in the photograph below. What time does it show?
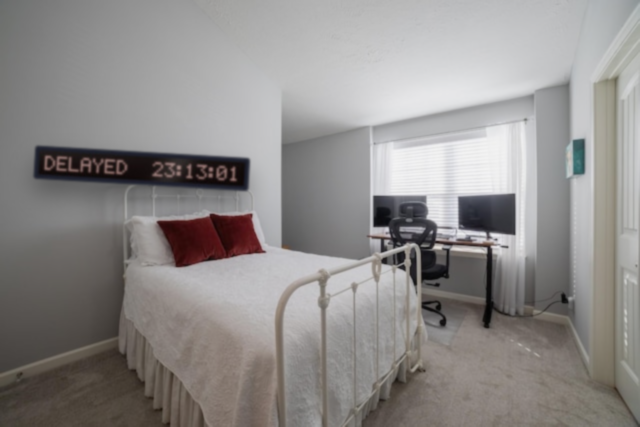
23:13:01
